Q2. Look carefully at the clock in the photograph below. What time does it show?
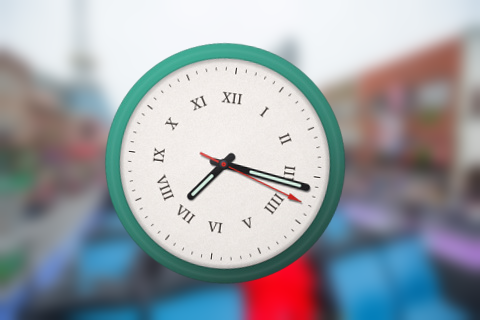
7:16:18
